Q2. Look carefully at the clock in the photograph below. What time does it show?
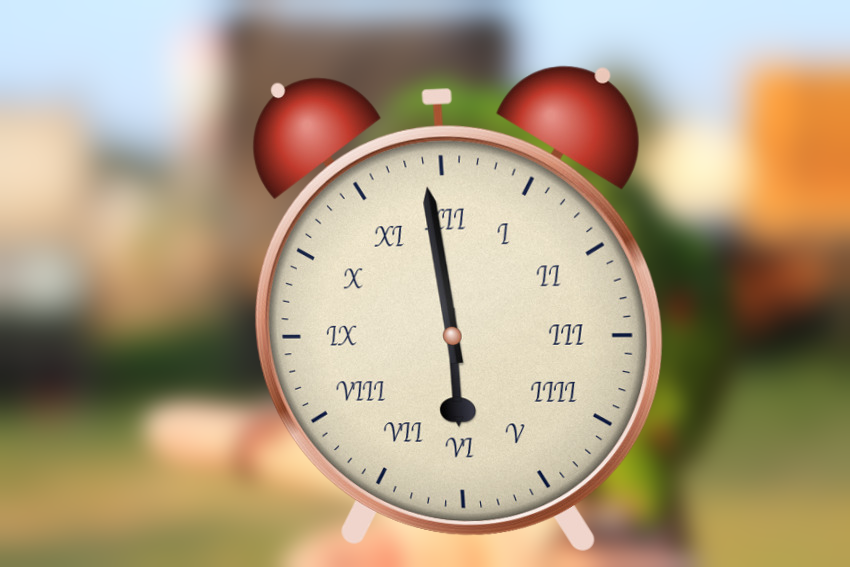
5:59
